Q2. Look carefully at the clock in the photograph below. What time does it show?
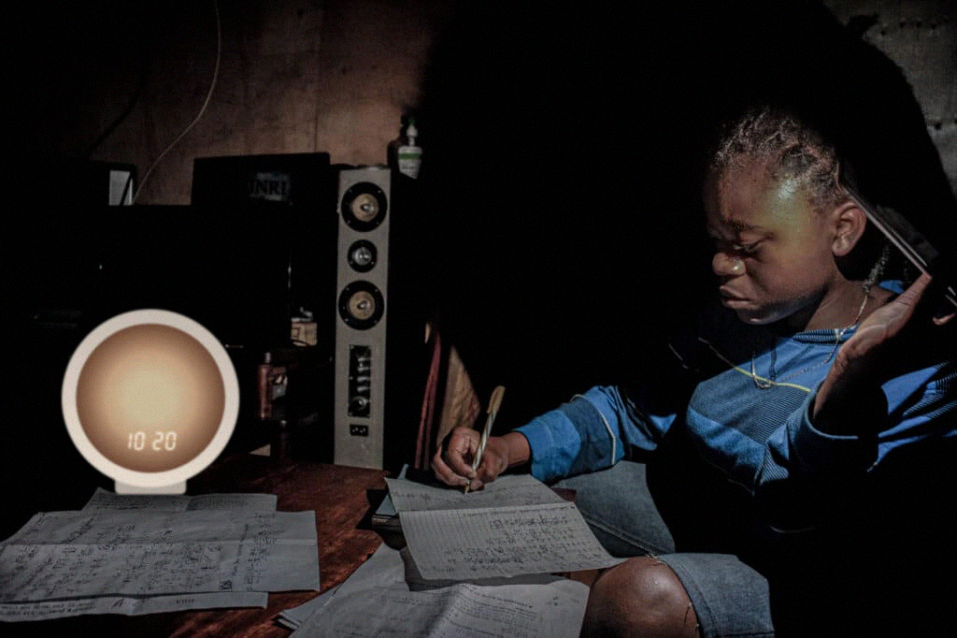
10:20
